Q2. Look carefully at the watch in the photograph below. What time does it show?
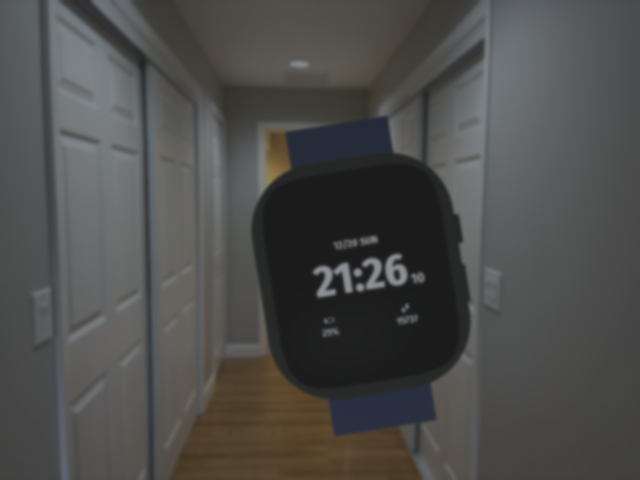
21:26
